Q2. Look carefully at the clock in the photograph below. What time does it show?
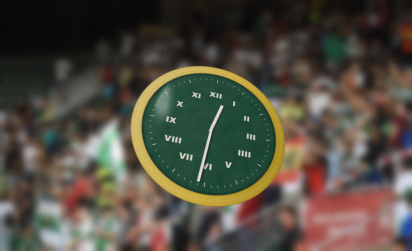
12:31
